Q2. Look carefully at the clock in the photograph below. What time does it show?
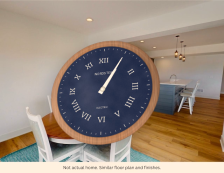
1:05
